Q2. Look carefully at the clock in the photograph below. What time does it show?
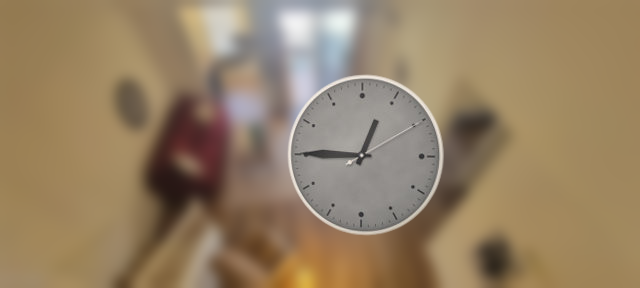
12:45:10
